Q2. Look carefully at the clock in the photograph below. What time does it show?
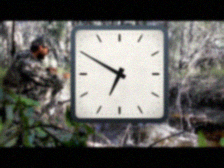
6:50
